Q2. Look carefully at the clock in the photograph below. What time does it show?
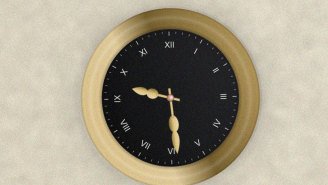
9:29
